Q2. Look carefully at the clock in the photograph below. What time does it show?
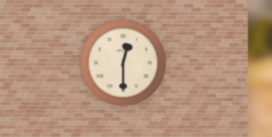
12:30
